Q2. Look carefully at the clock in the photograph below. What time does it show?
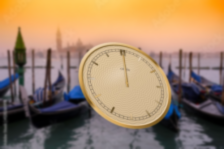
12:00
